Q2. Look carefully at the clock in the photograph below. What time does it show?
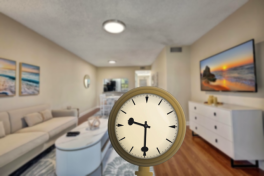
9:30
